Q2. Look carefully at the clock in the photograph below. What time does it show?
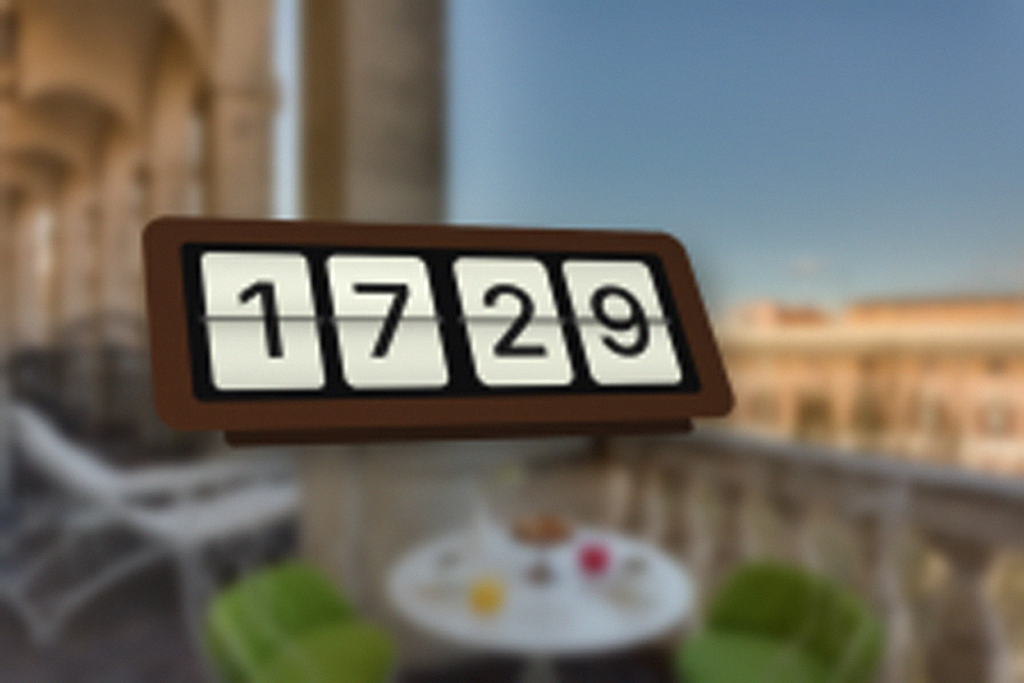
17:29
